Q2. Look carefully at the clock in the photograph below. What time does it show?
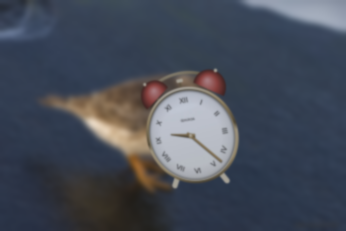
9:23
